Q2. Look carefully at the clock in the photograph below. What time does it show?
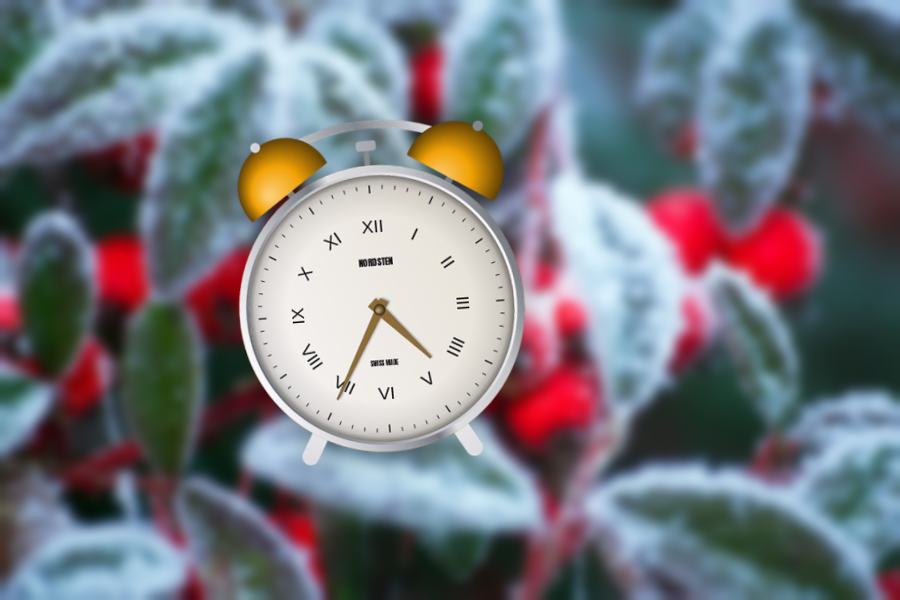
4:35
